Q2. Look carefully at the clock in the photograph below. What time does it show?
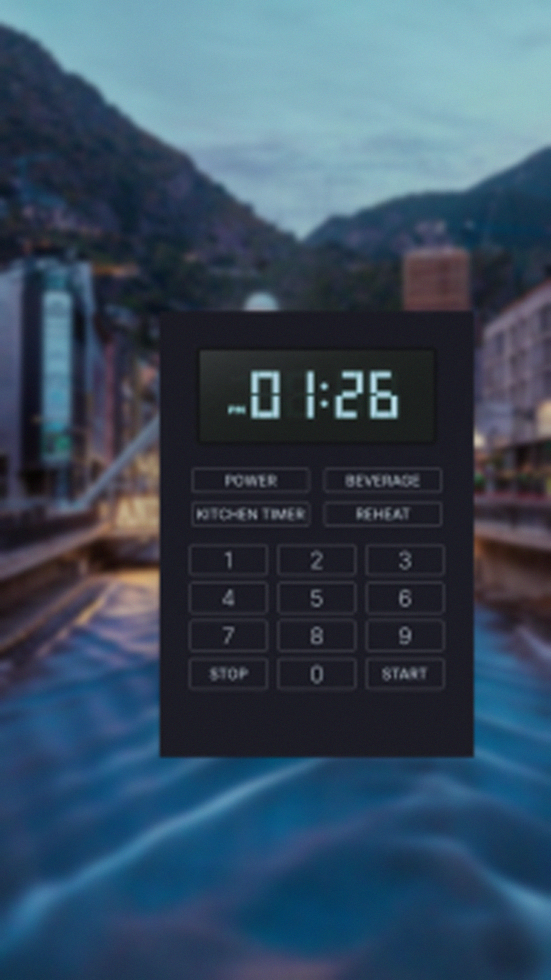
1:26
